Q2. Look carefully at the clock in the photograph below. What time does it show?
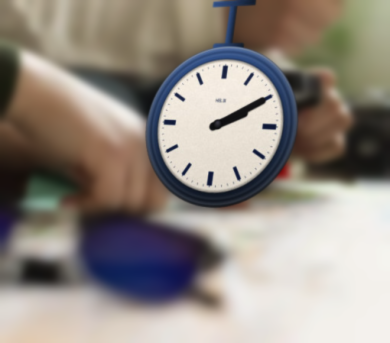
2:10
